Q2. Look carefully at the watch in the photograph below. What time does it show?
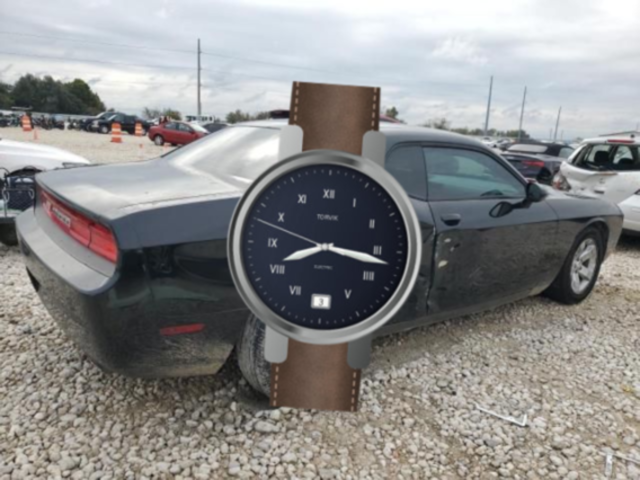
8:16:48
